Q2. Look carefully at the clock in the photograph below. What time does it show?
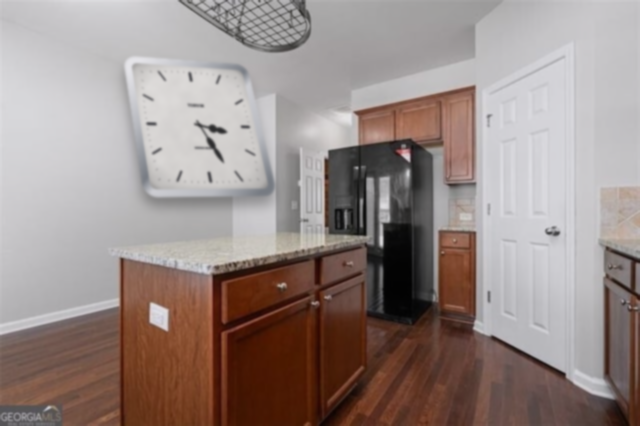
3:26
